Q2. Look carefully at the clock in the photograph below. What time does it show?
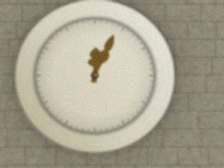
12:04
